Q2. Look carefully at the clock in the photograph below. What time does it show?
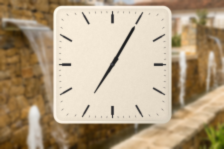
7:05
